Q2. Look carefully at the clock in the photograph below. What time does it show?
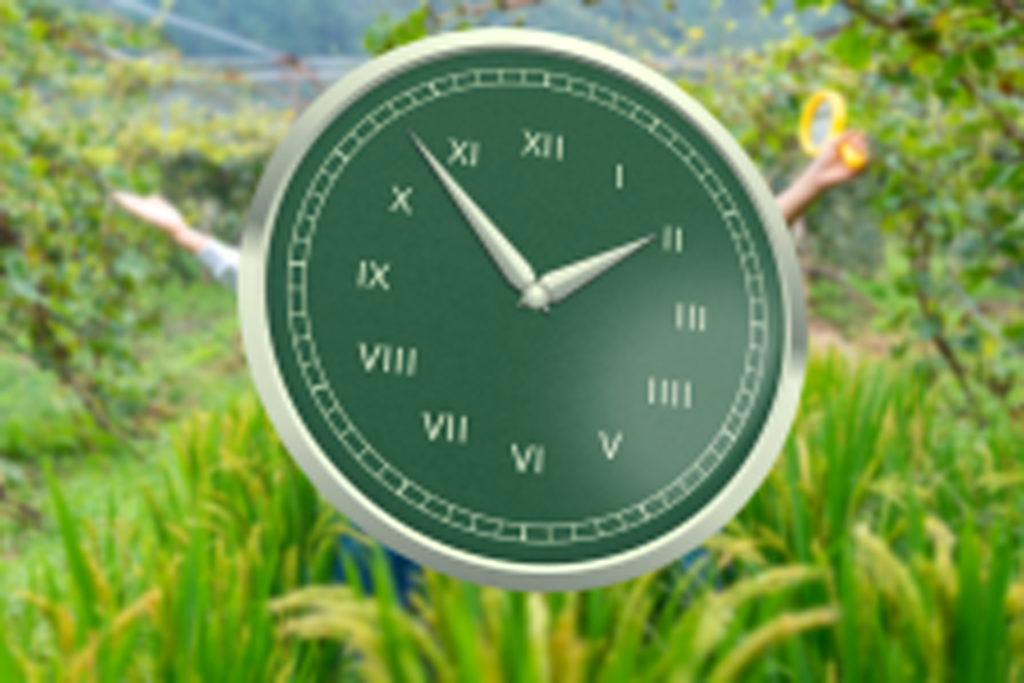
1:53
